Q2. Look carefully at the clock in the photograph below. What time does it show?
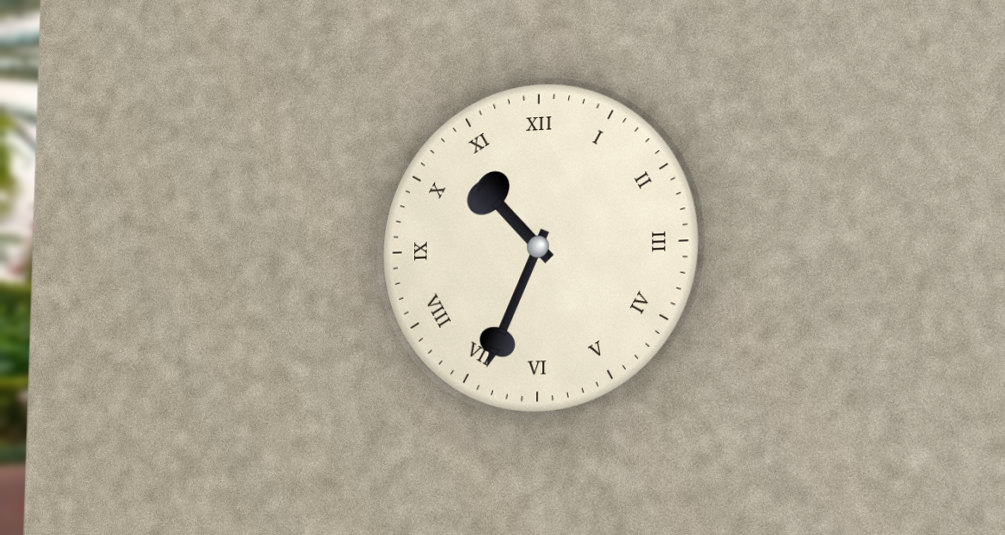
10:34
